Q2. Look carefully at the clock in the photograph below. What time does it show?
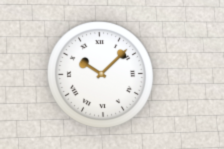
10:08
